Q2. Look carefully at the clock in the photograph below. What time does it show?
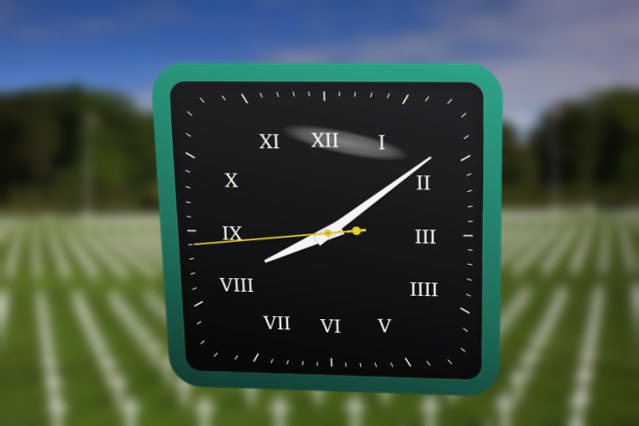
8:08:44
